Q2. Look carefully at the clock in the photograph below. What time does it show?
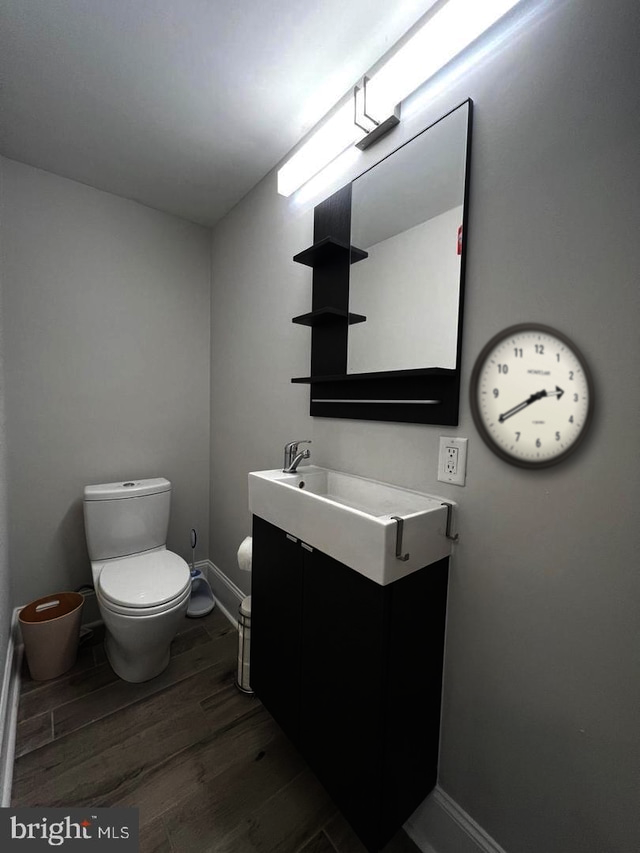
2:40
